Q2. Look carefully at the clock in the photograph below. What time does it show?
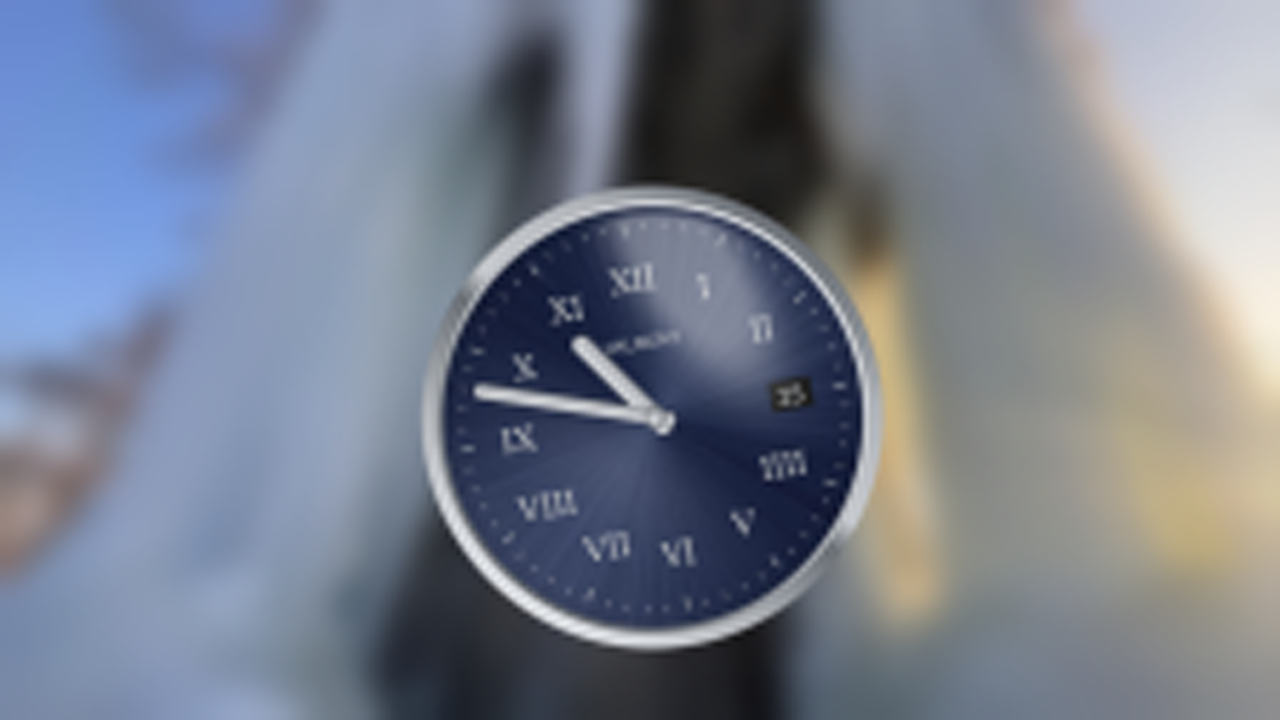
10:48
